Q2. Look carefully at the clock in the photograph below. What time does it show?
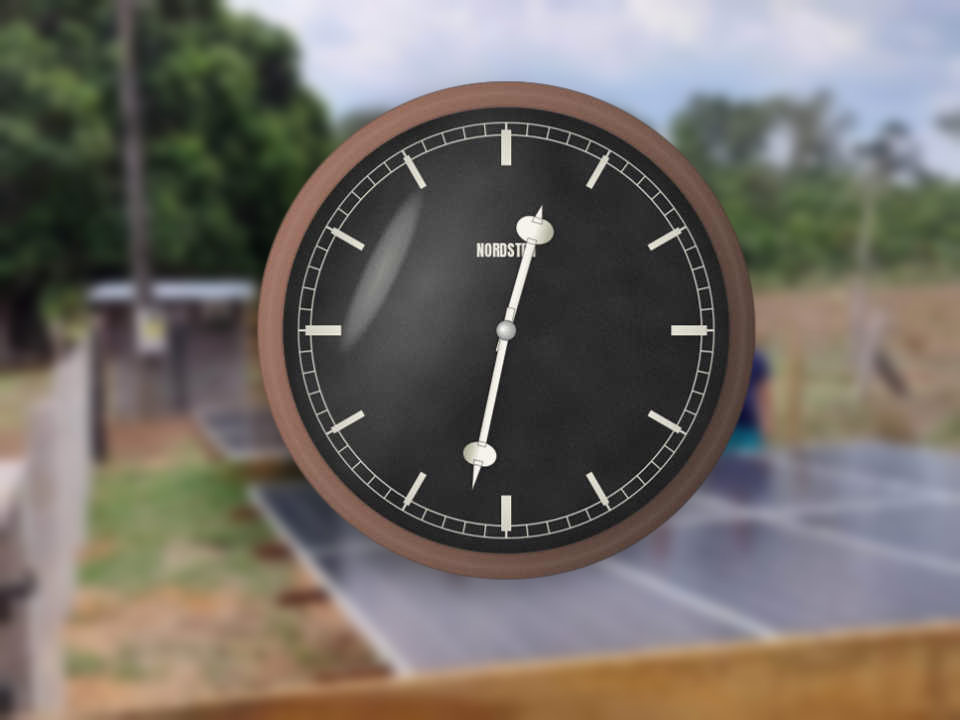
12:32
